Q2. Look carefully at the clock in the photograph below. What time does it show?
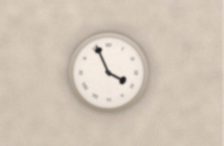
3:56
